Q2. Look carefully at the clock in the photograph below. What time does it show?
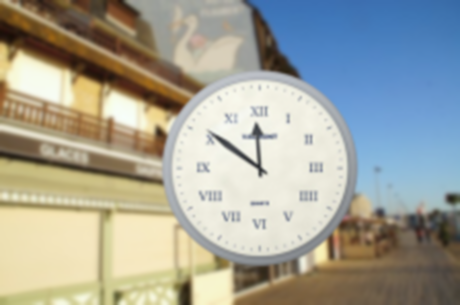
11:51
